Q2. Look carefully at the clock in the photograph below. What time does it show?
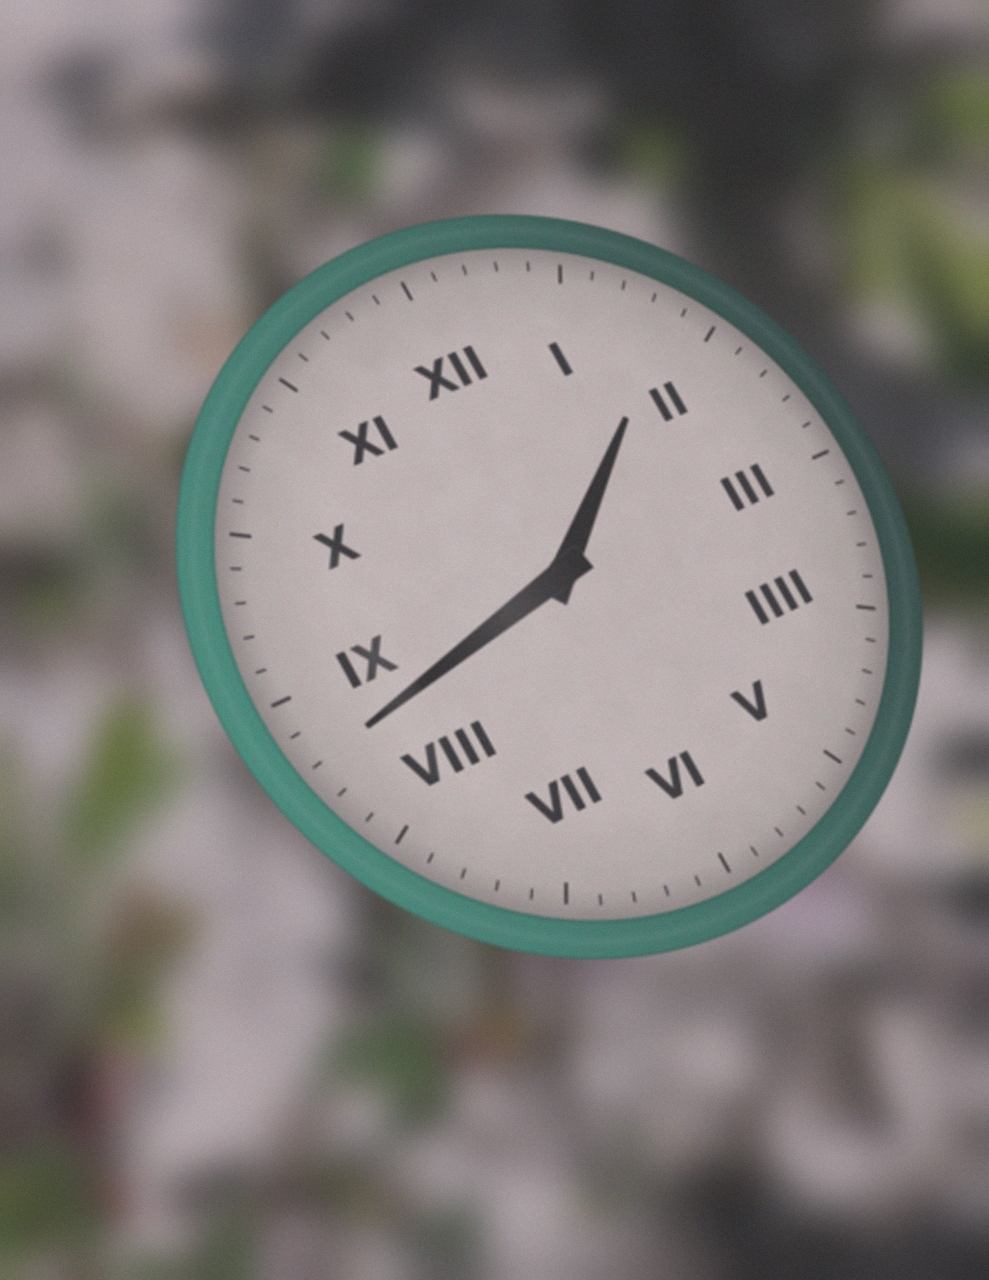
1:43
